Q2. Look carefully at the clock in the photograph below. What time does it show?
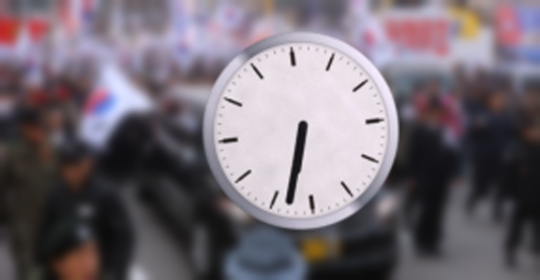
6:33
